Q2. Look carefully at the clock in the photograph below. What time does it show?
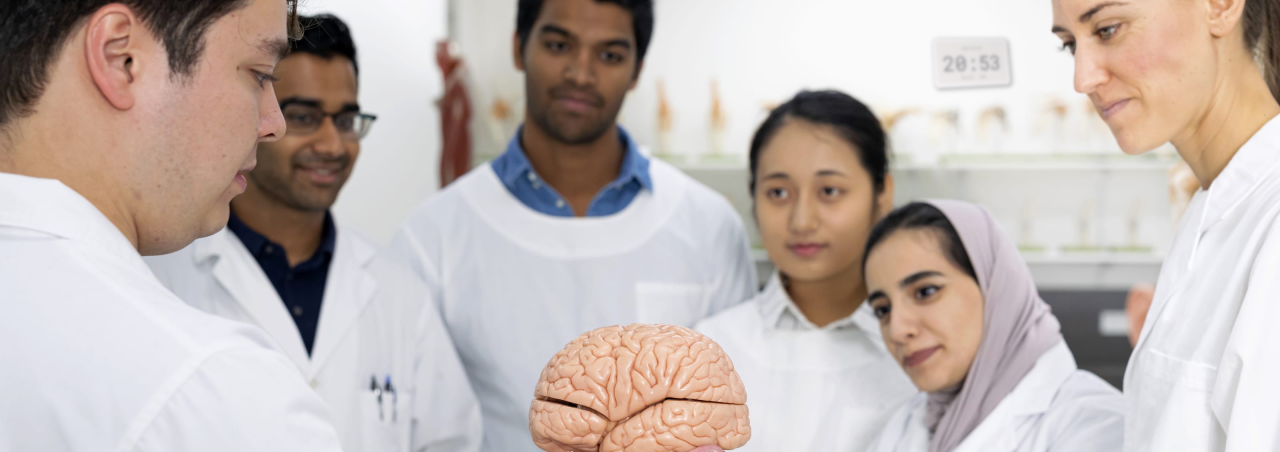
20:53
